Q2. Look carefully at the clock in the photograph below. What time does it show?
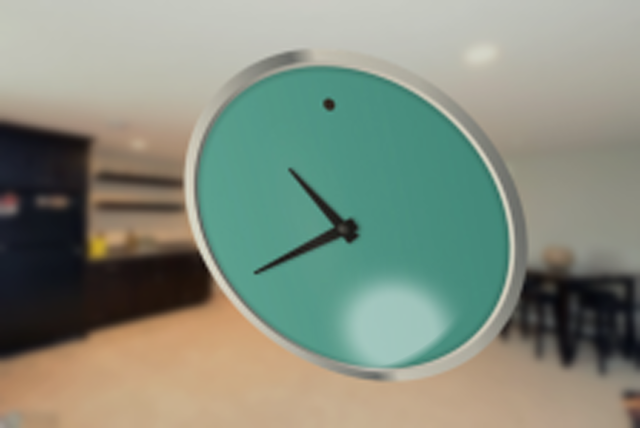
10:40
